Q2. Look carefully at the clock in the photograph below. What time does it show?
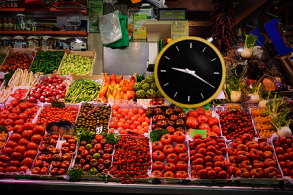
9:20
